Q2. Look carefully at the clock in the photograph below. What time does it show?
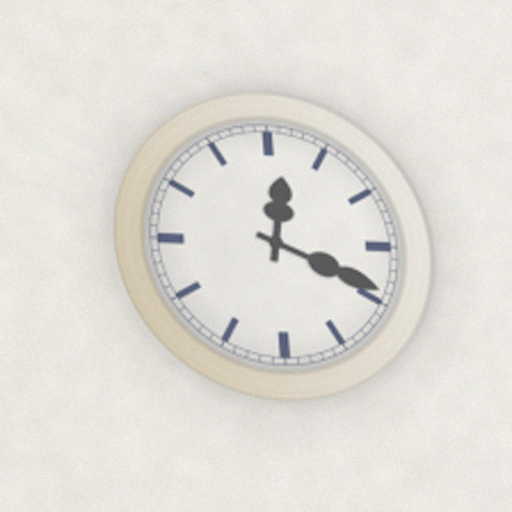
12:19
